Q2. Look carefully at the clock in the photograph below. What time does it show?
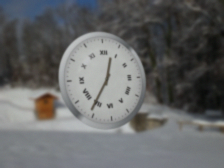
12:36
